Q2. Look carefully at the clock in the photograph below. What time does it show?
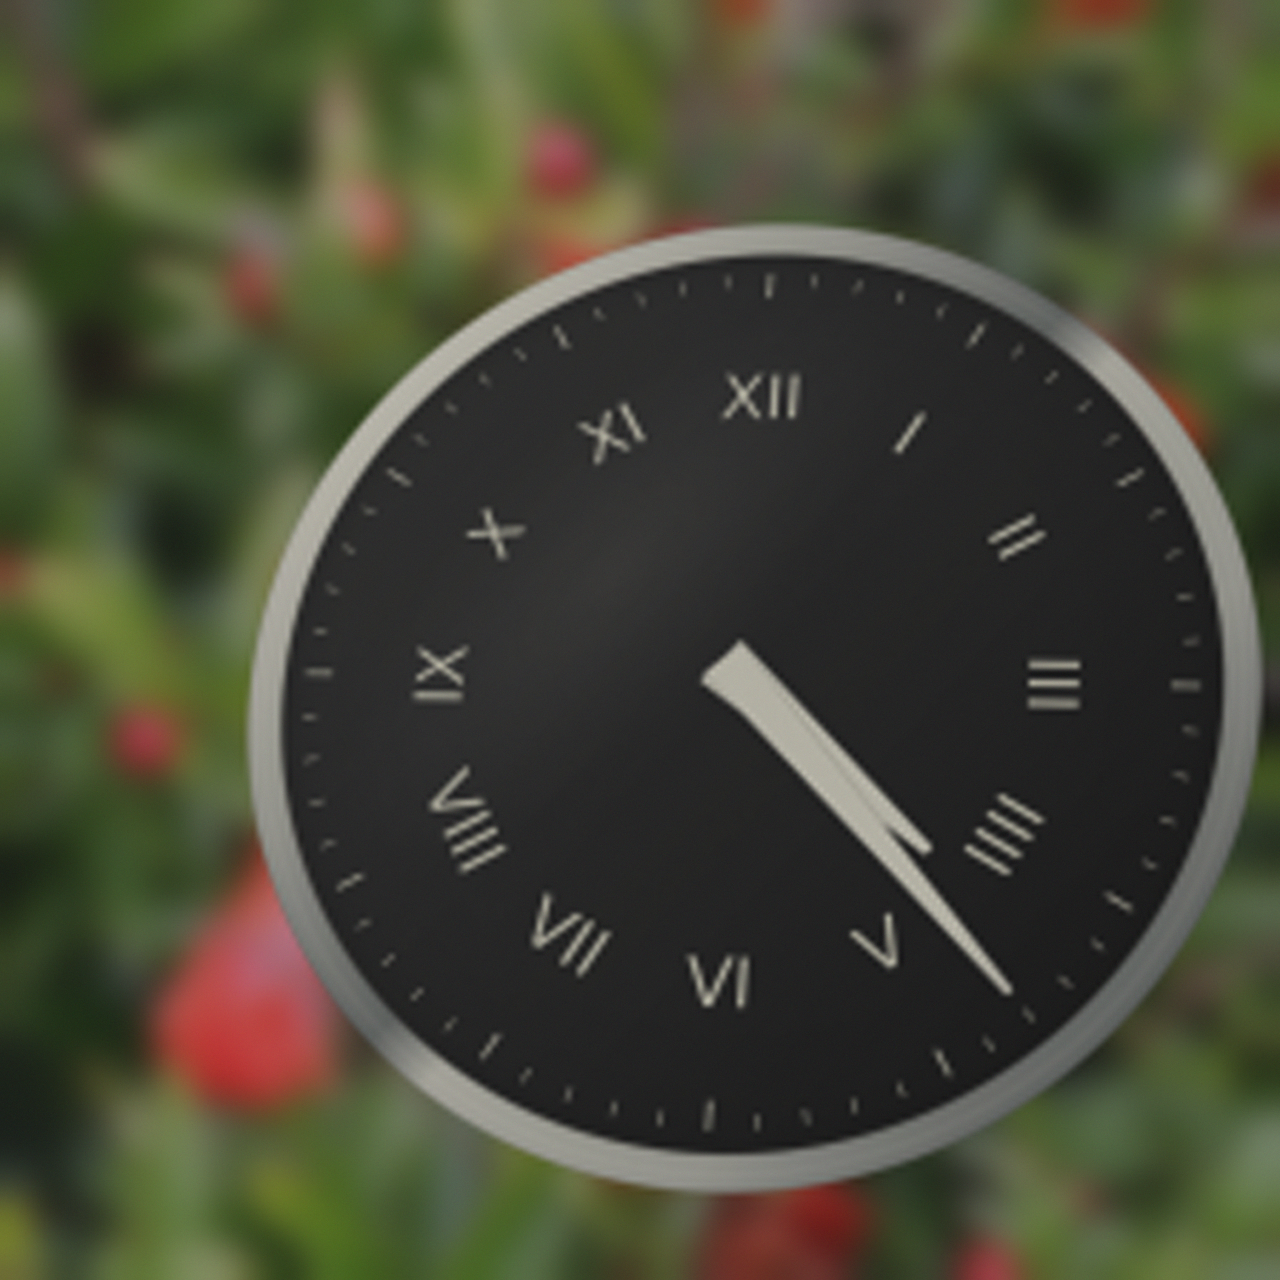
4:23
